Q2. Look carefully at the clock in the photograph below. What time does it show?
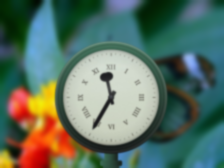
11:35
